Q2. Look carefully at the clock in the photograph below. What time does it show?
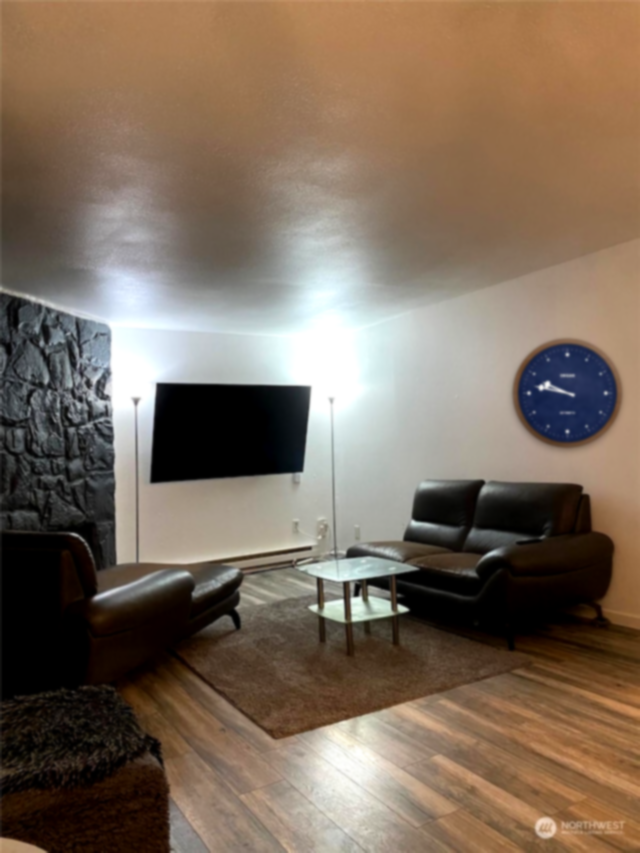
9:47
